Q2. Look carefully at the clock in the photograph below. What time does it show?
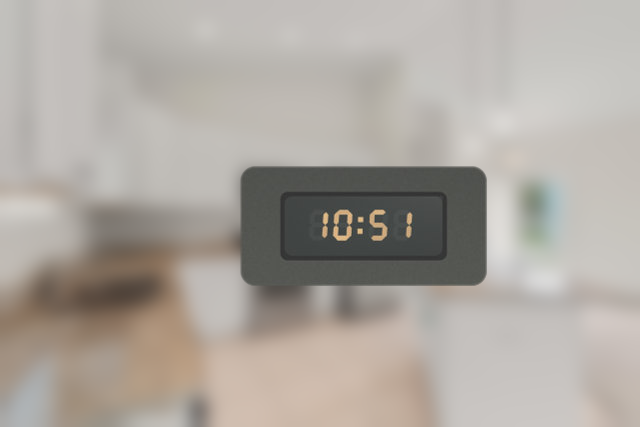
10:51
